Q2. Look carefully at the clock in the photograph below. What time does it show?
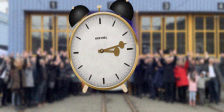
3:13
